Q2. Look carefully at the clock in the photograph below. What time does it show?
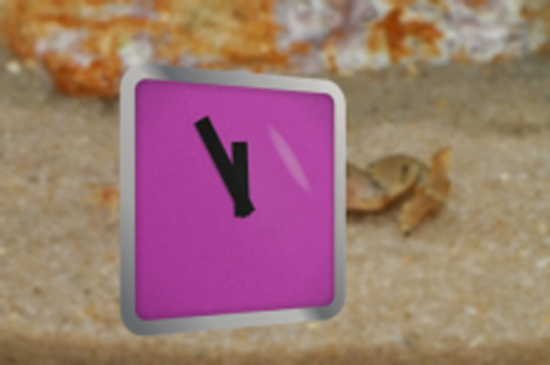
11:55
